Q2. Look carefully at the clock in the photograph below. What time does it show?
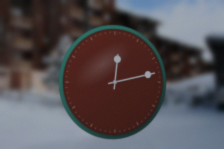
12:13
